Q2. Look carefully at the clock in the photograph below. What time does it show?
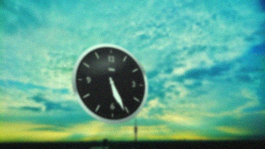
5:26
